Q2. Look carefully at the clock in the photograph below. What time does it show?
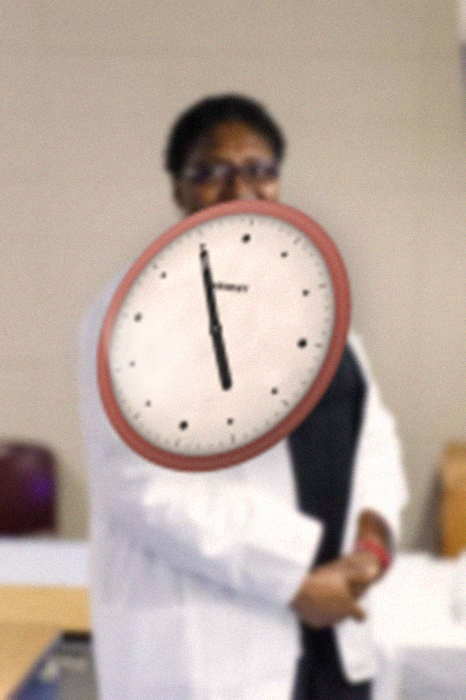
4:55
